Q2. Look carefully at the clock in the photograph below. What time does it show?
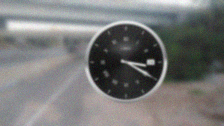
3:20
